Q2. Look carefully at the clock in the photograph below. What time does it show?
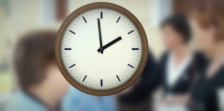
1:59
